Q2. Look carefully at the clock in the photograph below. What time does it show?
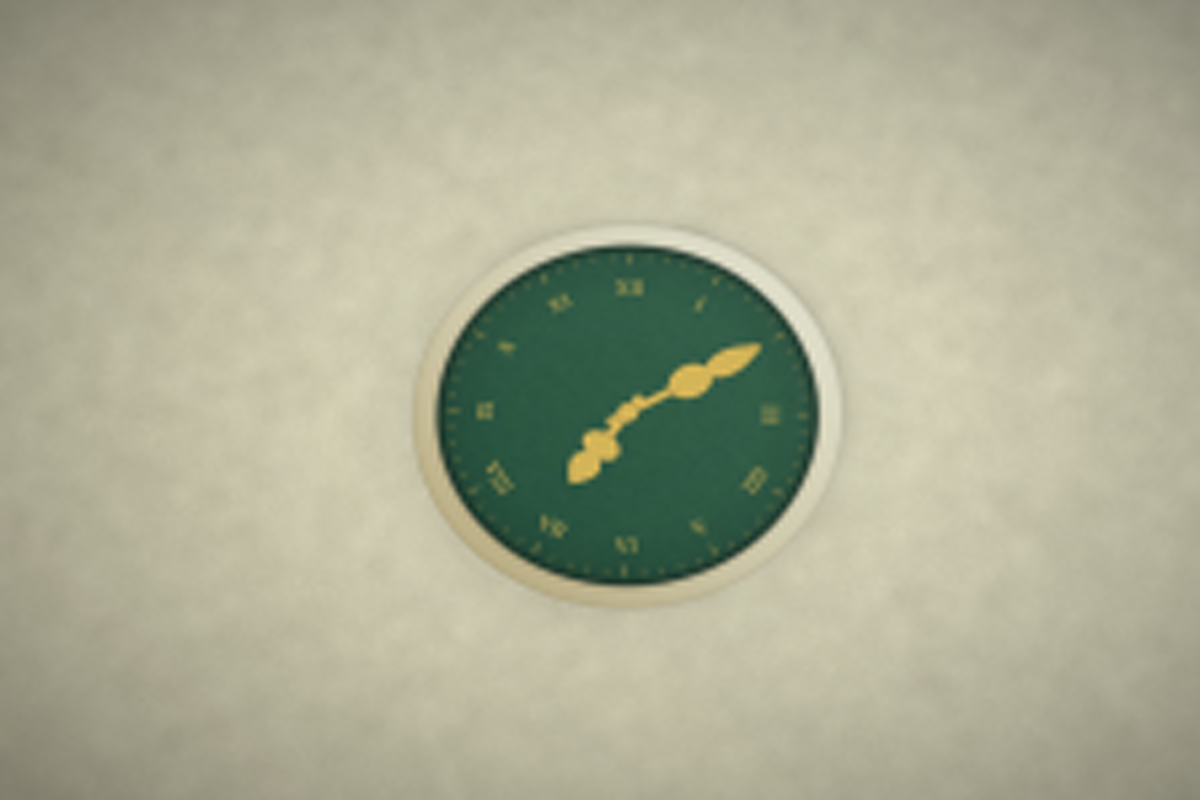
7:10
